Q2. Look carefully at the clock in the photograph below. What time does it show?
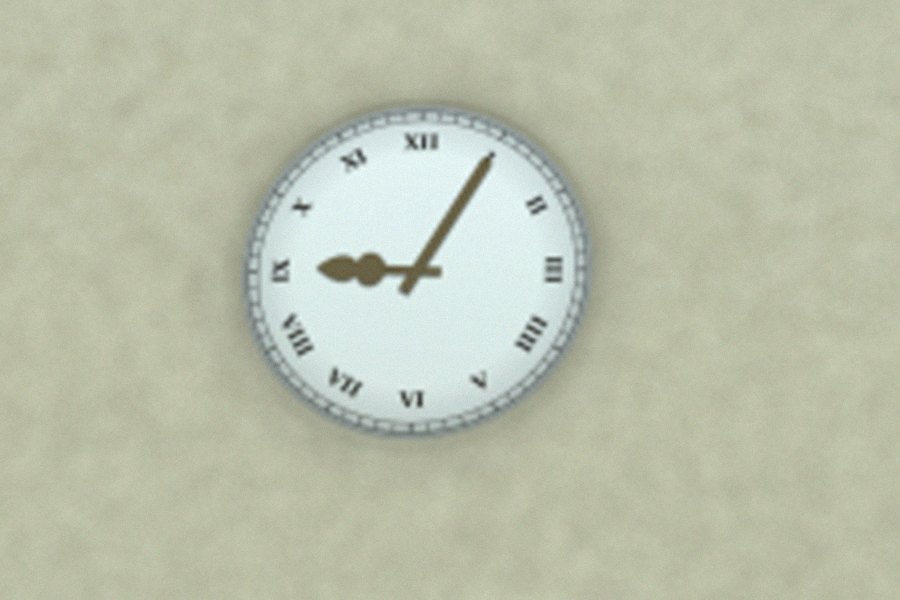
9:05
